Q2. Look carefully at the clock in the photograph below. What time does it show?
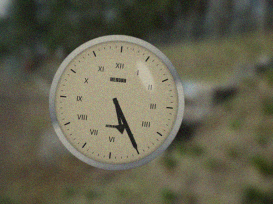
5:25
